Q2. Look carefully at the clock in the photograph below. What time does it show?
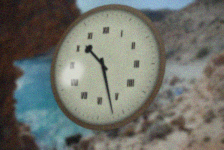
10:27
